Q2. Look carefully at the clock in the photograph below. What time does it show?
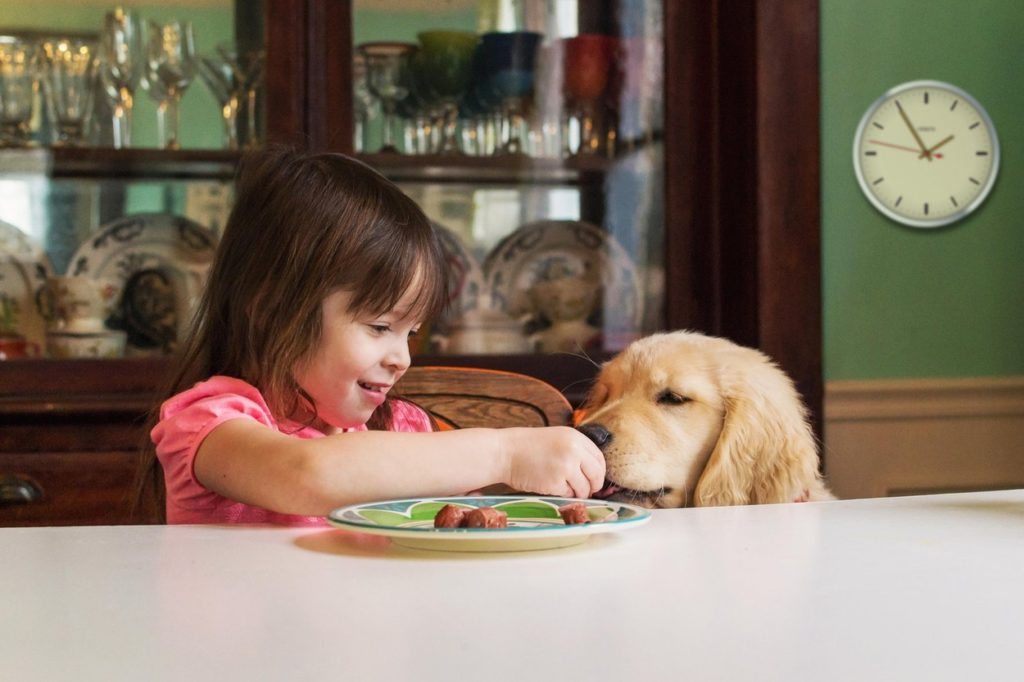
1:54:47
